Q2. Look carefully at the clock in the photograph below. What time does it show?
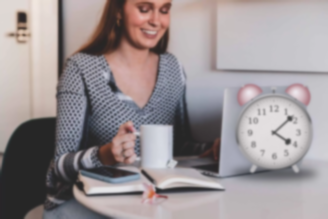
4:08
